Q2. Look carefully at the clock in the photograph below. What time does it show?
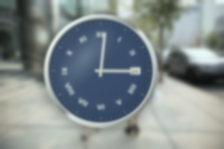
3:01
